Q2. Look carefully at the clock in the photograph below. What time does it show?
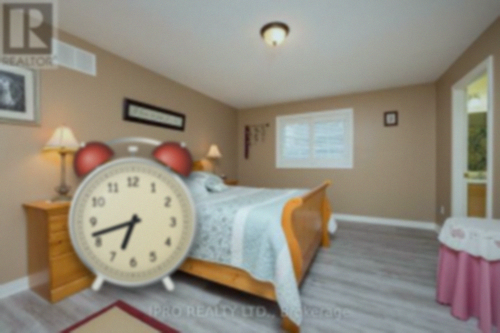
6:42
